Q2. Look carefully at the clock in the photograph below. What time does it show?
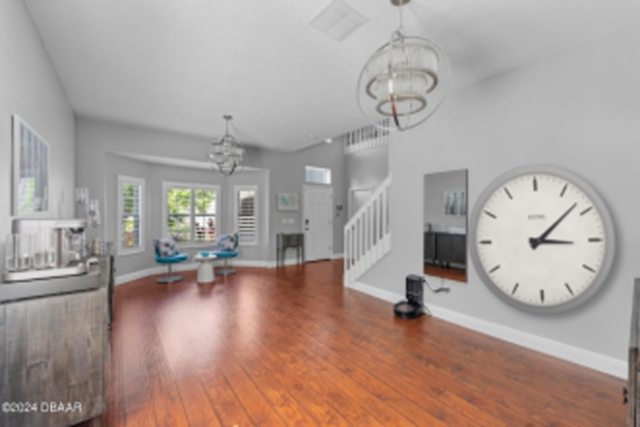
3:08
